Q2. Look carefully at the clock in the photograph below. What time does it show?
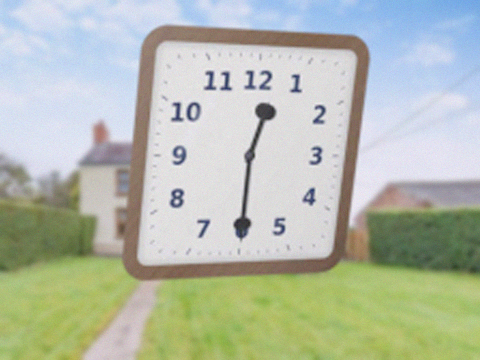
12:30
